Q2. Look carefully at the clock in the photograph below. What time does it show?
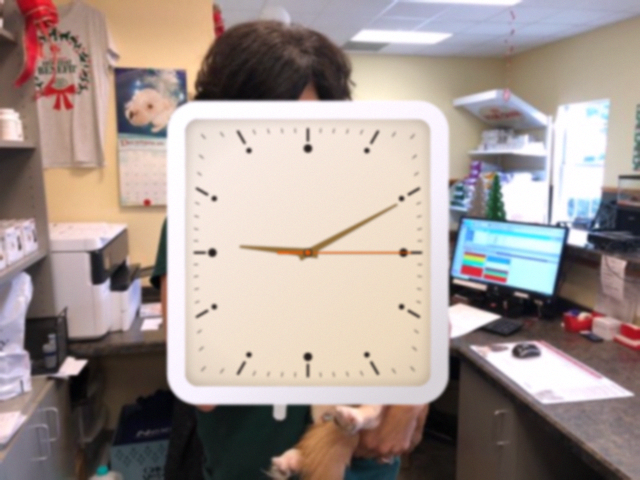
9:10:15
